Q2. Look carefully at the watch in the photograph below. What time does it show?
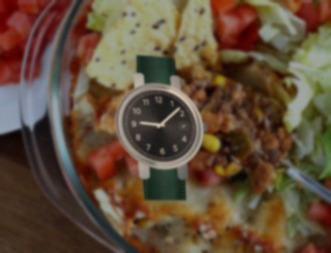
9:08
